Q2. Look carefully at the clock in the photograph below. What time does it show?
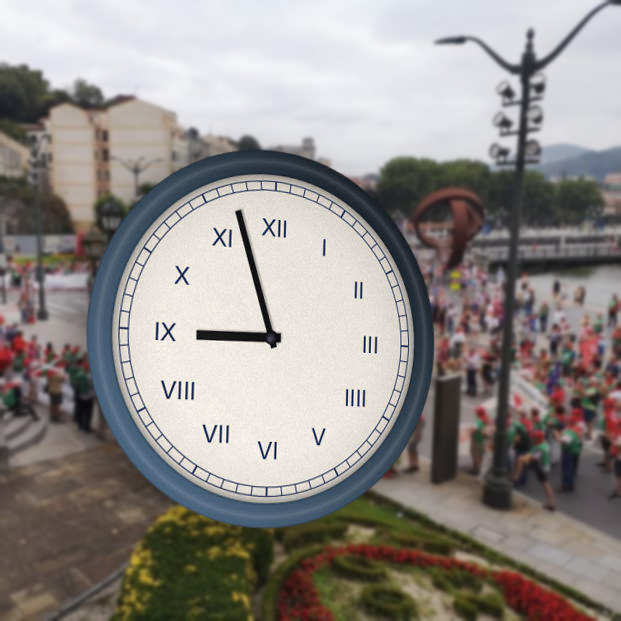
8:57
